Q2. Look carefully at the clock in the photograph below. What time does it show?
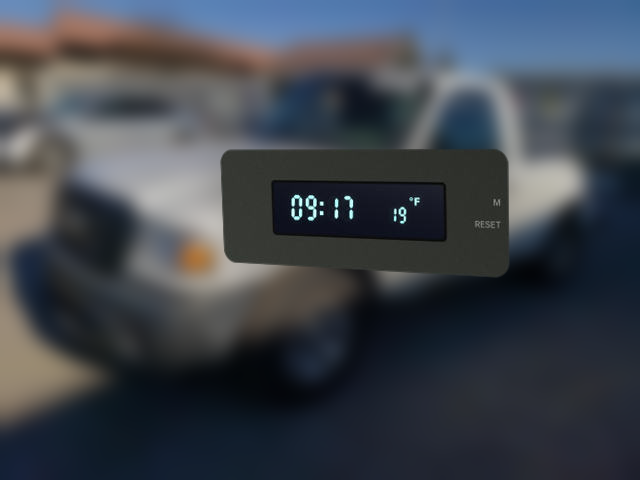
9:17
